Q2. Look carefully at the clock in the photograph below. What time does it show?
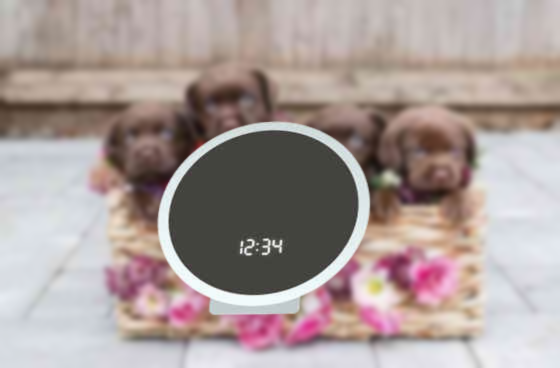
12:34
